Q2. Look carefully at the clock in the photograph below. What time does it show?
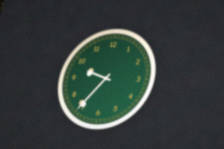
9:36
